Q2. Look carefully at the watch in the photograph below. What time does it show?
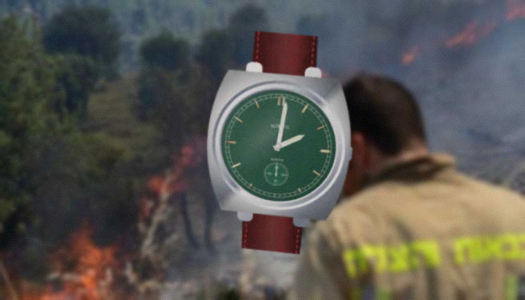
2:01
